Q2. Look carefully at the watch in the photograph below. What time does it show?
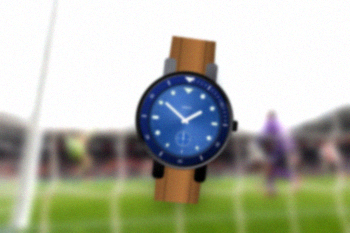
1:51
